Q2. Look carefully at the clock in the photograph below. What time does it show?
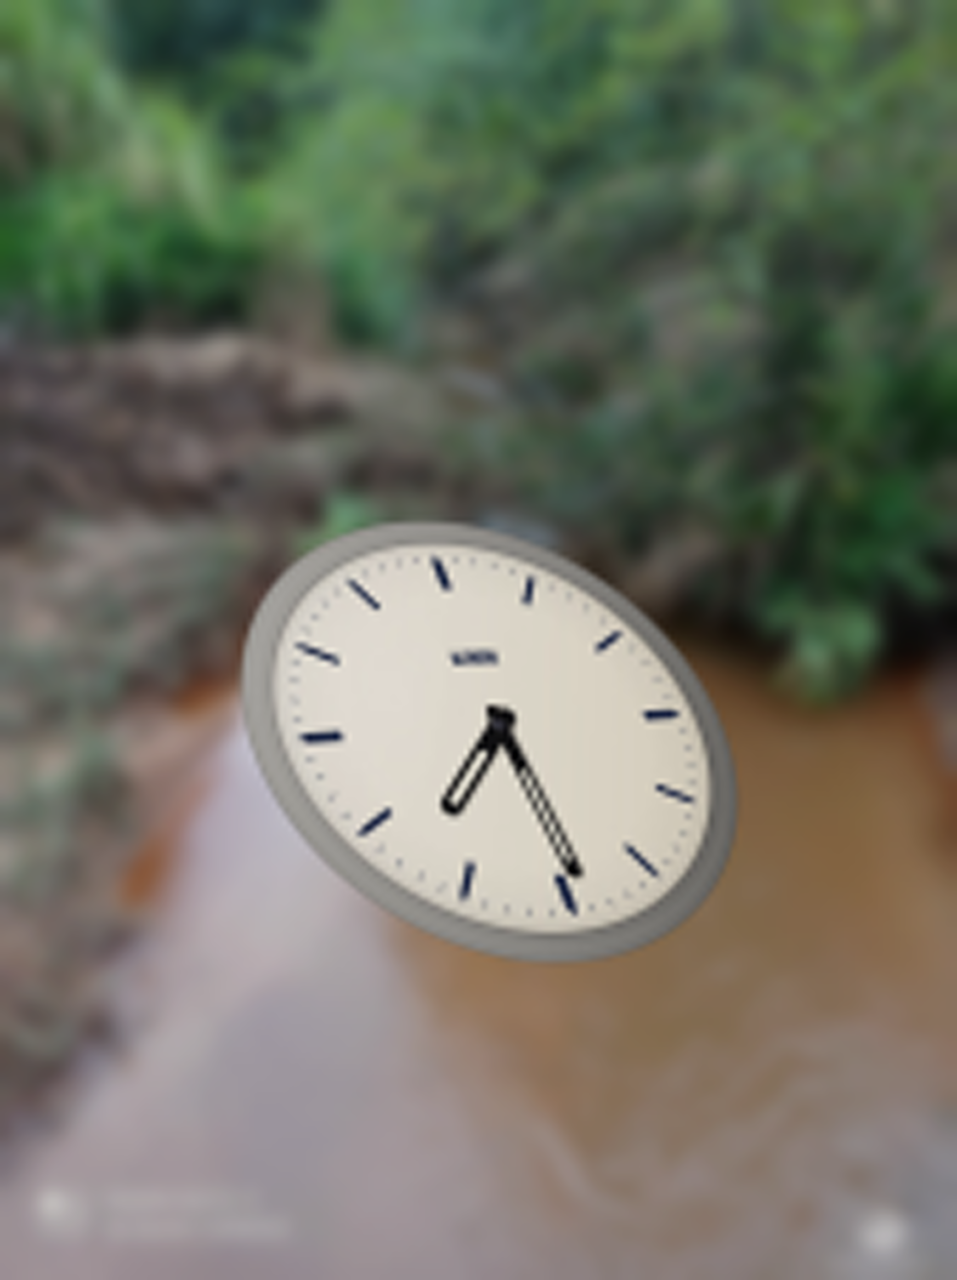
7:29
